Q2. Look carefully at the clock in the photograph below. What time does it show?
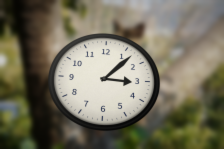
3:07
